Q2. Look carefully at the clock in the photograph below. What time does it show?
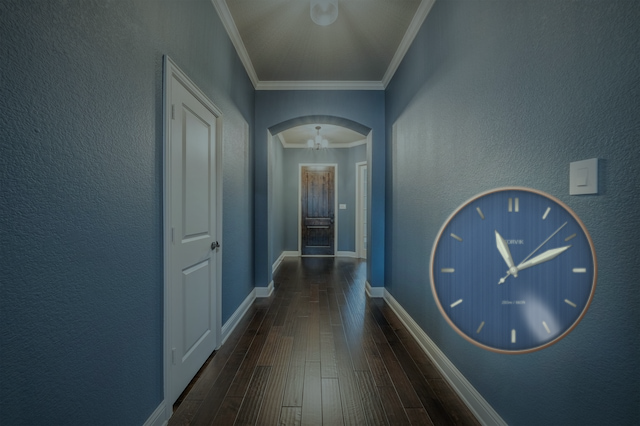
11:11:08
